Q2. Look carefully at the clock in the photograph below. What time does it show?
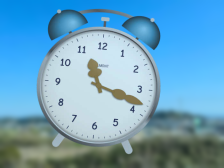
11:18
